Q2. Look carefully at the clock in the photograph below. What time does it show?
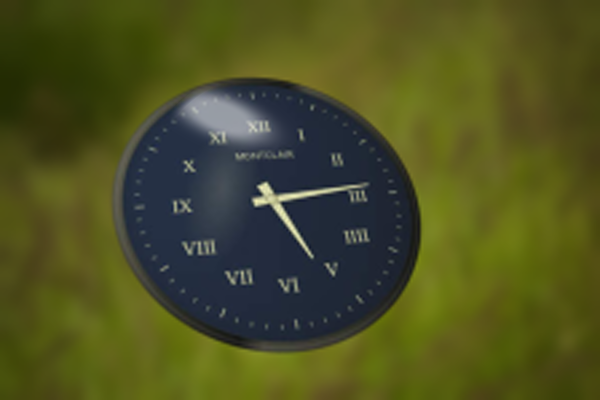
5:14
